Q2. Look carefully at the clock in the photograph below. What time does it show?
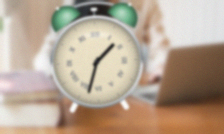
1:33
